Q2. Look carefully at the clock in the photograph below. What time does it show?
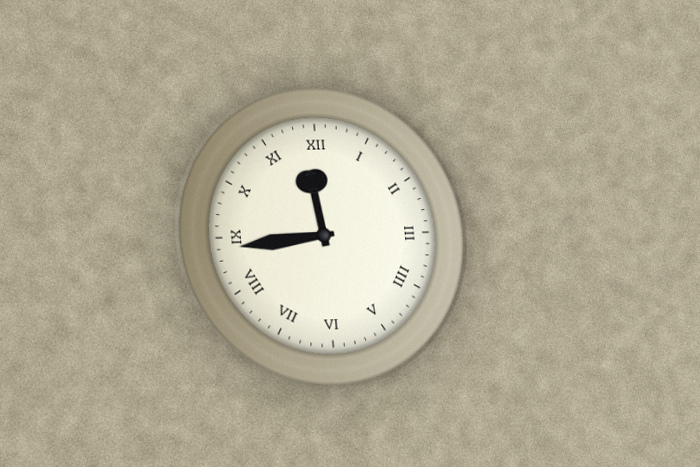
11:44
